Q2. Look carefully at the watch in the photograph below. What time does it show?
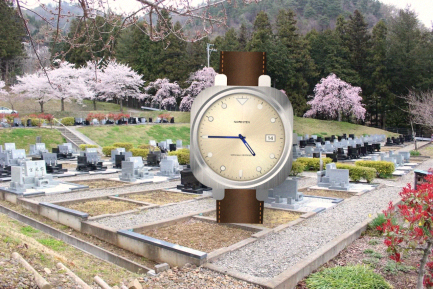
4:45
